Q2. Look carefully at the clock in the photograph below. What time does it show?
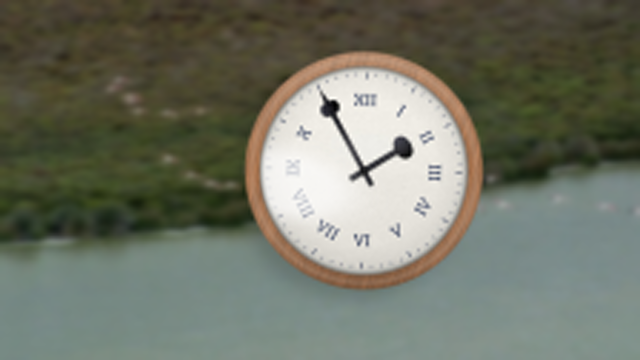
1:55
